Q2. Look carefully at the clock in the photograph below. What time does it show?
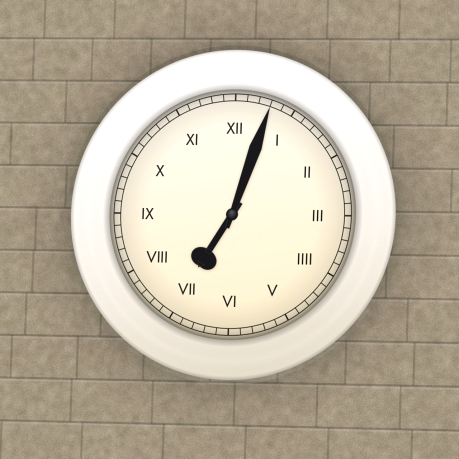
7:03
